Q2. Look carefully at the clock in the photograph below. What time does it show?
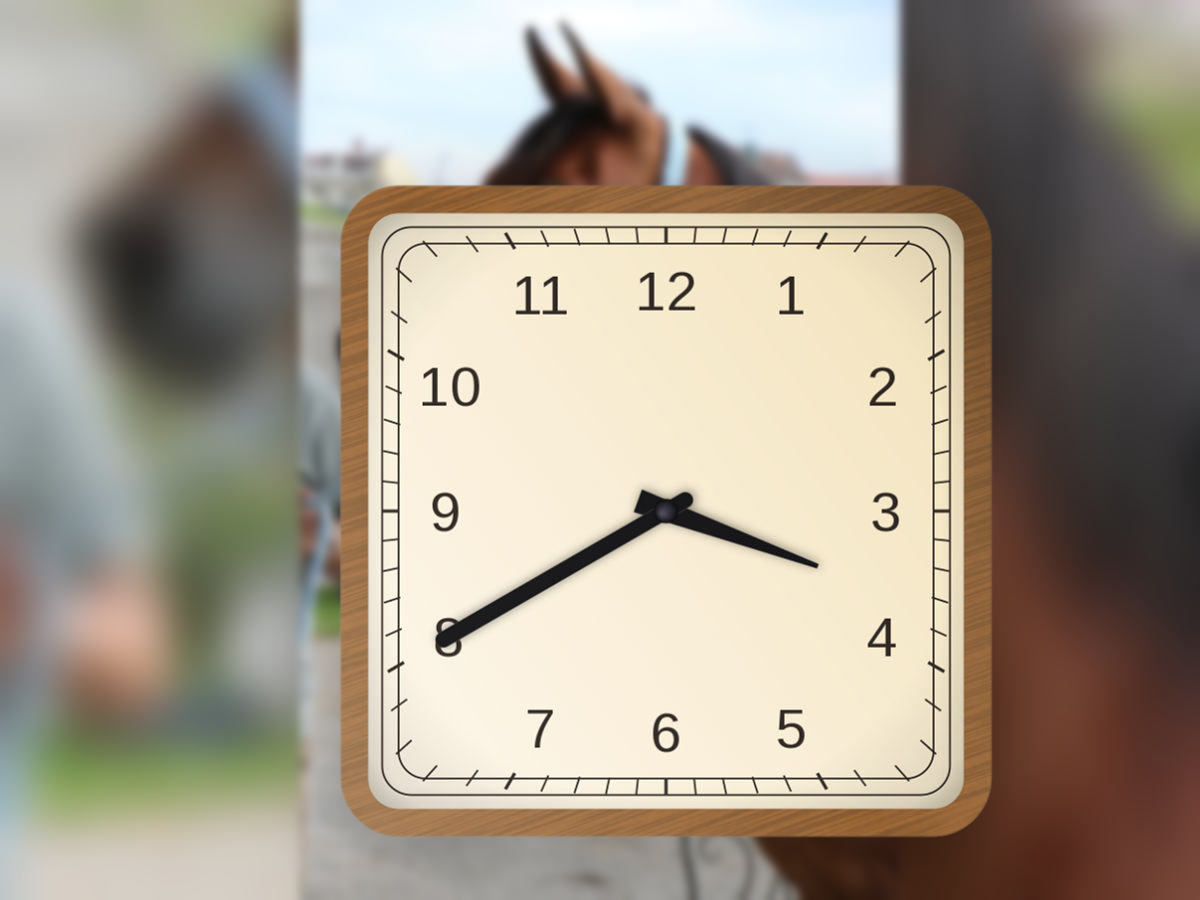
3:40
